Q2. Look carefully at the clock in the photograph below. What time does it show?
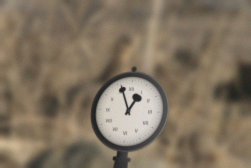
12:56
